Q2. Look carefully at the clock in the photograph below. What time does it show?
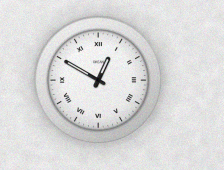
12:50
